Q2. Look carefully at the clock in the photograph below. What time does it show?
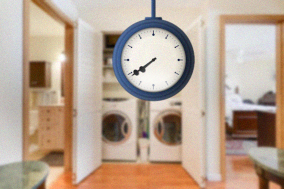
7:39
